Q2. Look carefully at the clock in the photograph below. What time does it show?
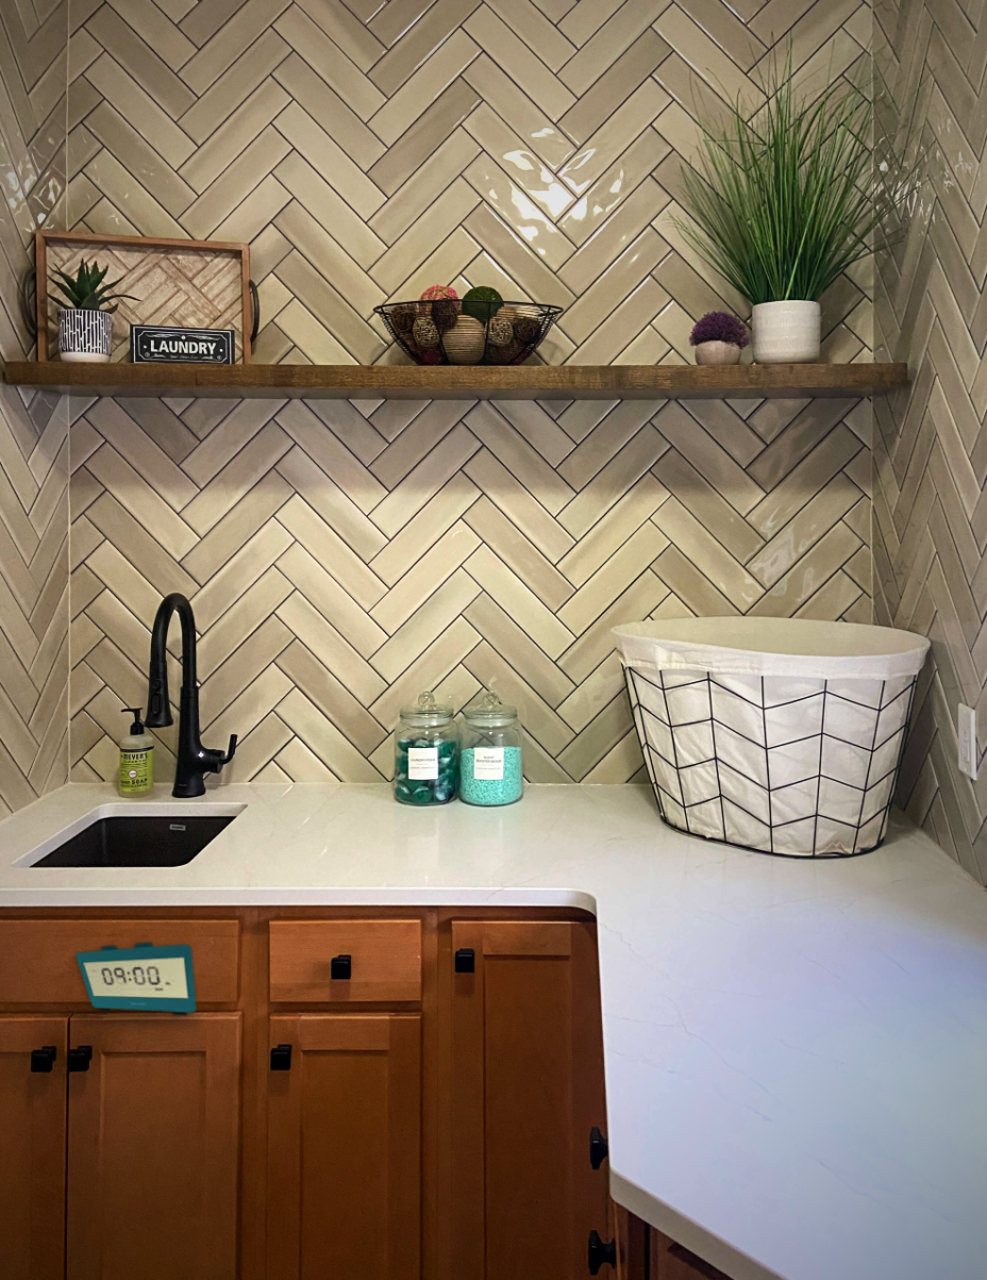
9:00
